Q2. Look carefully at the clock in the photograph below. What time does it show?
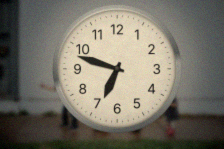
6:48
